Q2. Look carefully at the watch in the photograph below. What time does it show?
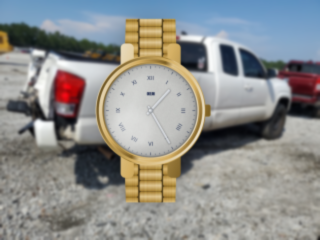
1:25
